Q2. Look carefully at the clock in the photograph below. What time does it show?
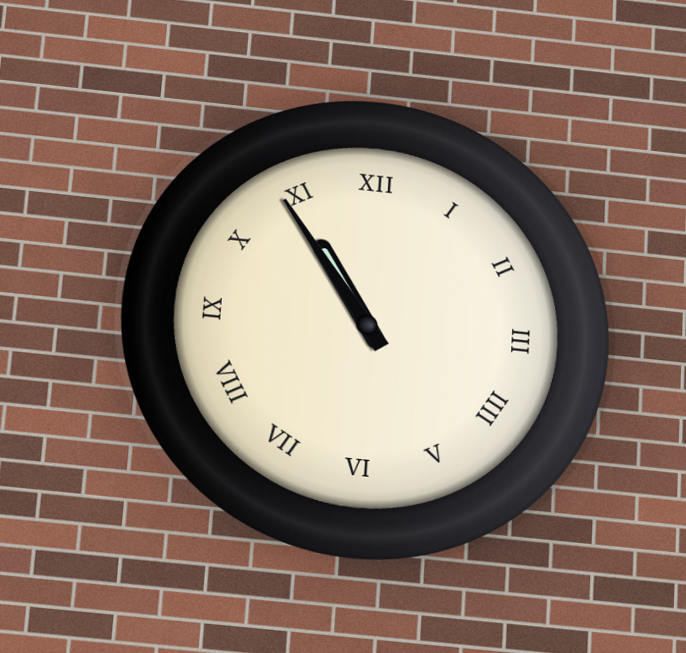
10:54
